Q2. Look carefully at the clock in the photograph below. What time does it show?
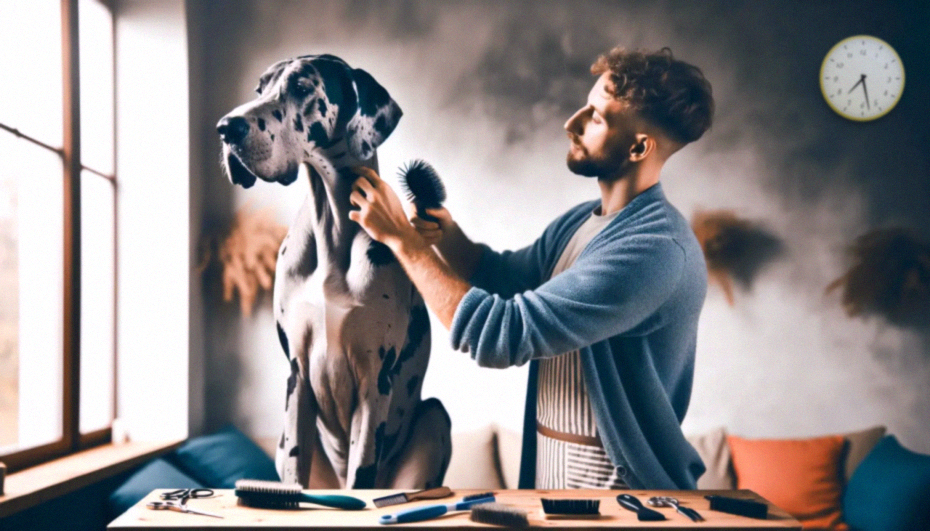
7:28
